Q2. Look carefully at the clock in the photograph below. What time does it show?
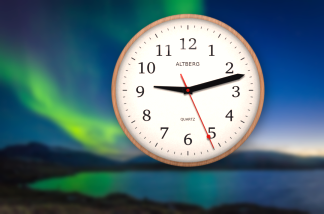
9:12:26
